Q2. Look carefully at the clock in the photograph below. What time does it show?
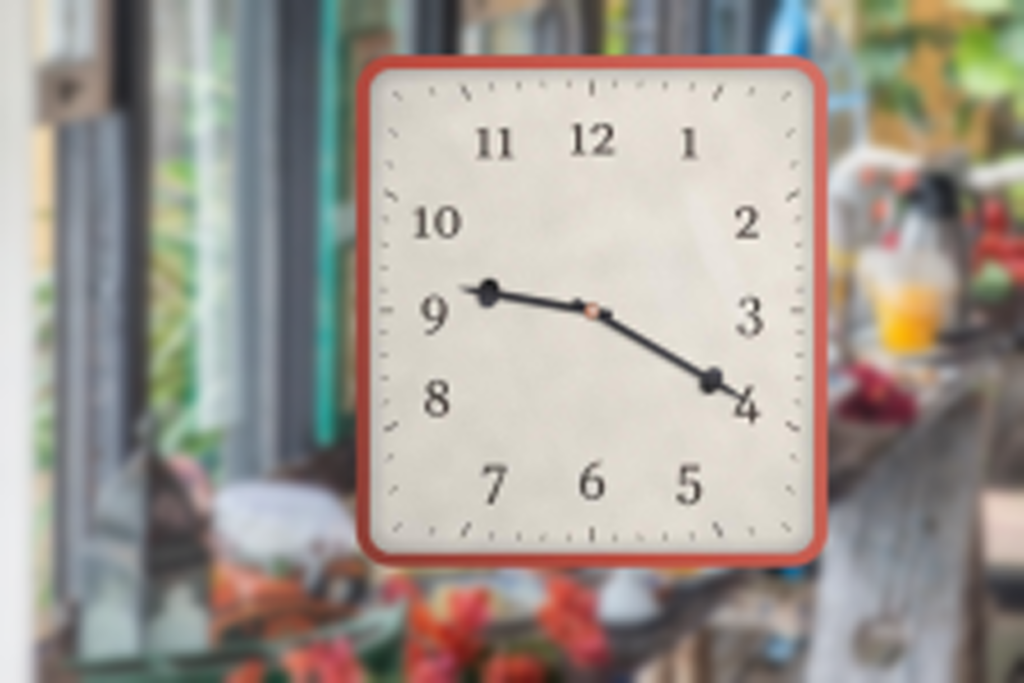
9:20
